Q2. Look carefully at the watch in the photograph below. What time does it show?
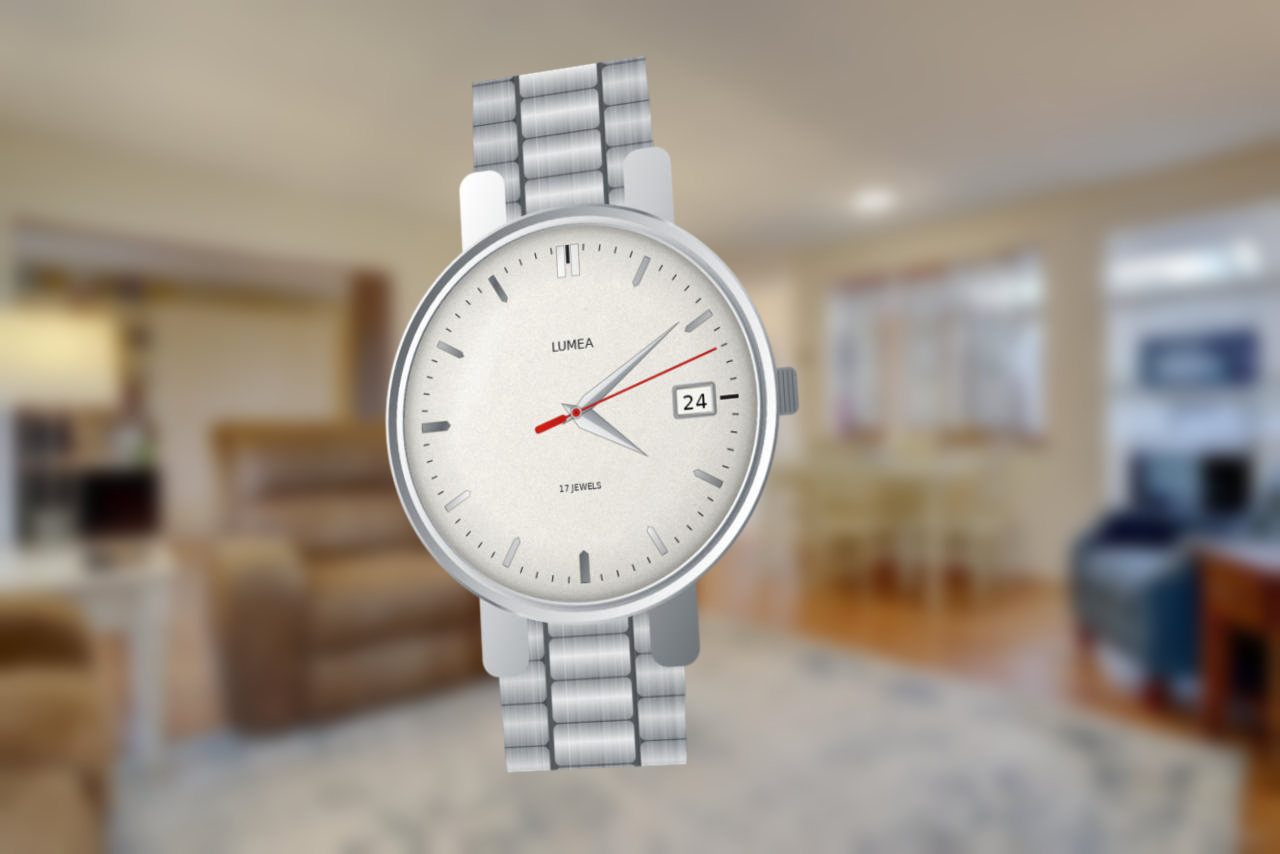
4:09:12
